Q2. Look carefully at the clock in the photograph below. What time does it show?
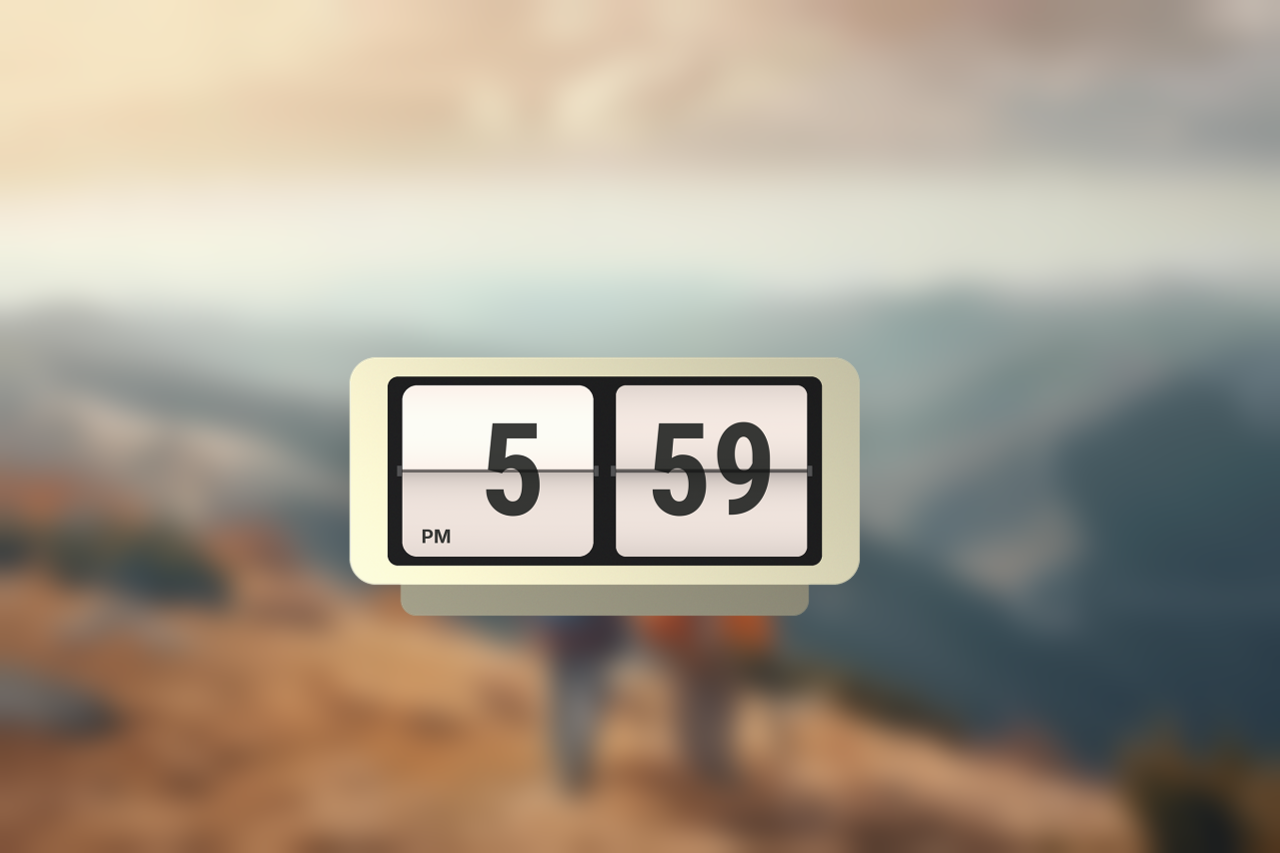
5:59
